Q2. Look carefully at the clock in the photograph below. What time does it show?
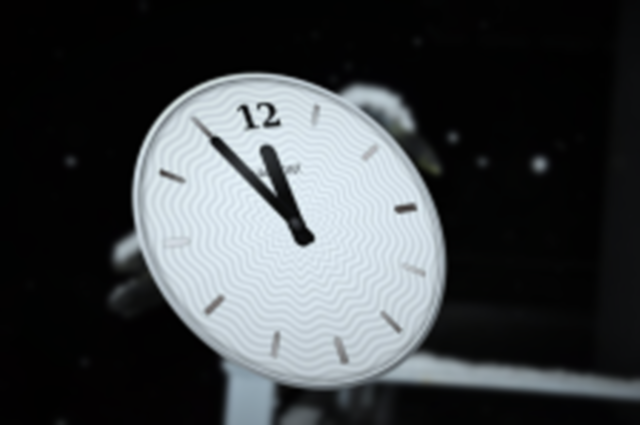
11:55
